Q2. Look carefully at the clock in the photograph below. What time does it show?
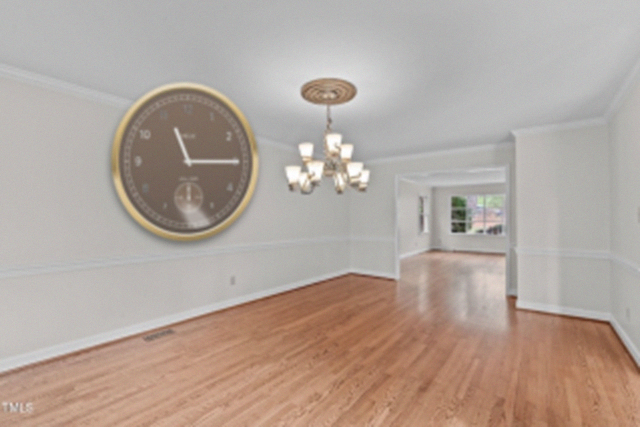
11:15
